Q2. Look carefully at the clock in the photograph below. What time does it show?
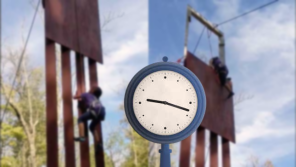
9:18
